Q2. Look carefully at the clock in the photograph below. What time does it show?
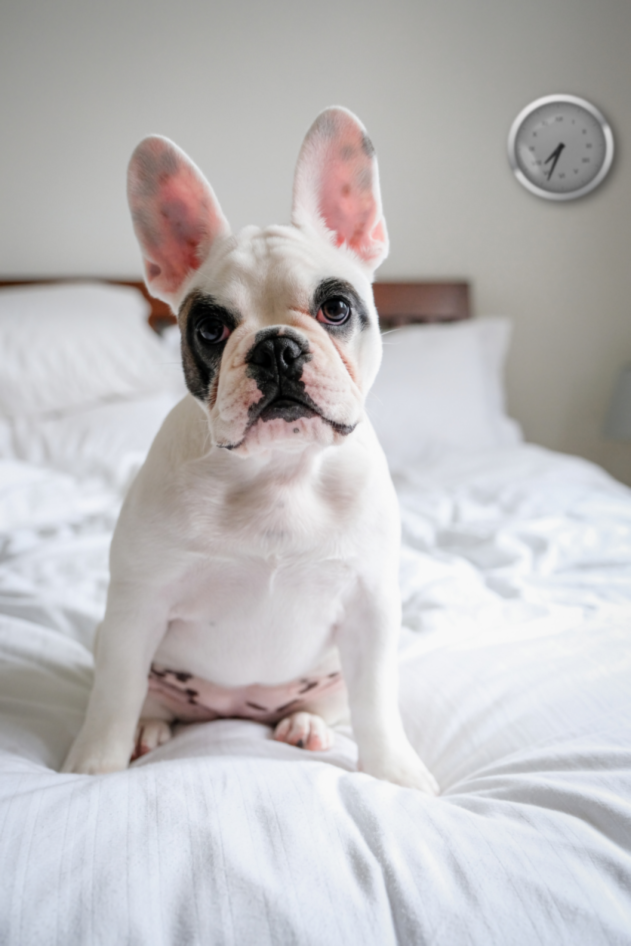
7:34
